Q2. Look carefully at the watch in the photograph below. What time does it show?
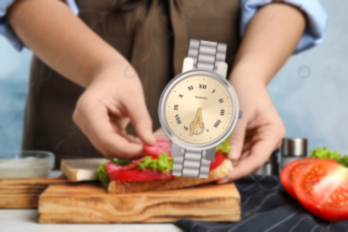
5:32
